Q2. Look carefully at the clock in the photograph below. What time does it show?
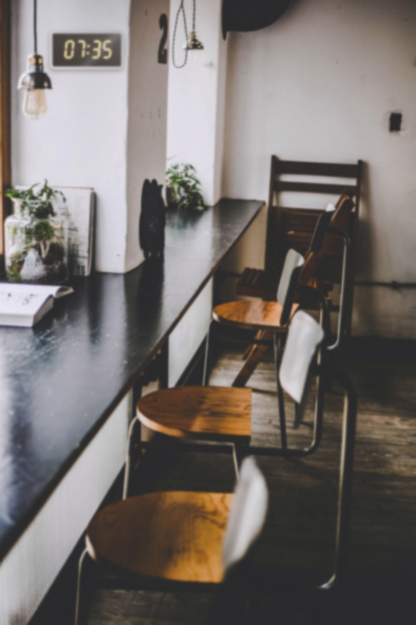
7:35
